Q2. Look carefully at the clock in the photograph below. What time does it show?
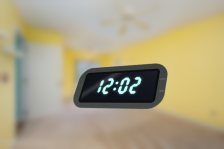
12:02
